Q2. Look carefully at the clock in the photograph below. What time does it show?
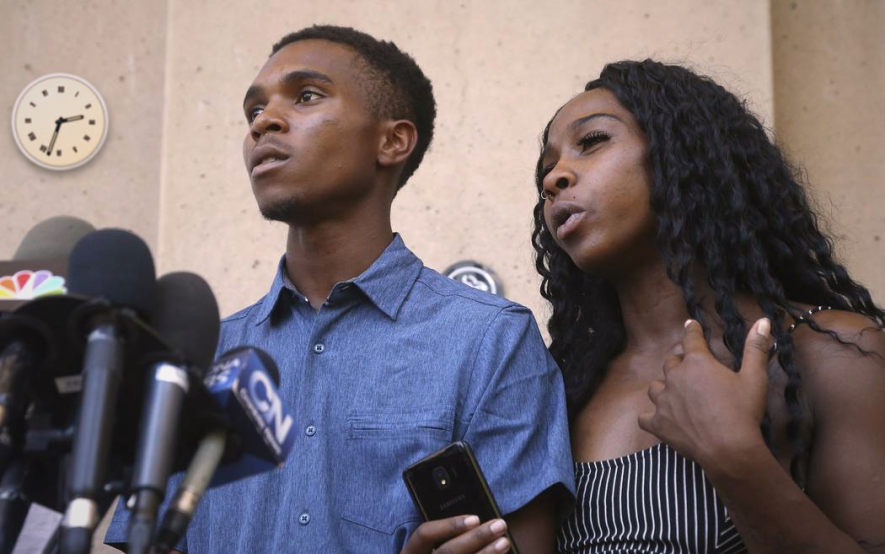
2:33
